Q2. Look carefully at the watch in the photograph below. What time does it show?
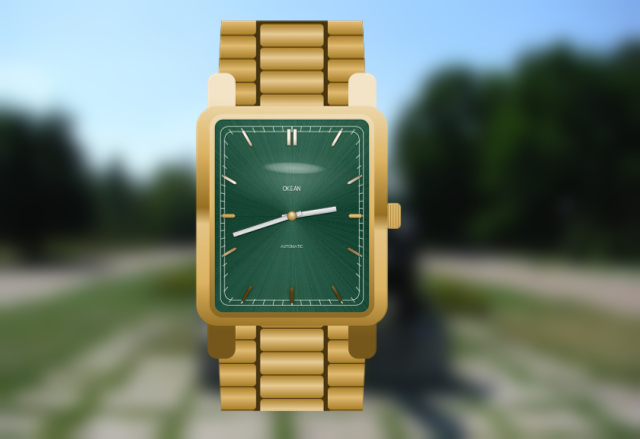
2:42
